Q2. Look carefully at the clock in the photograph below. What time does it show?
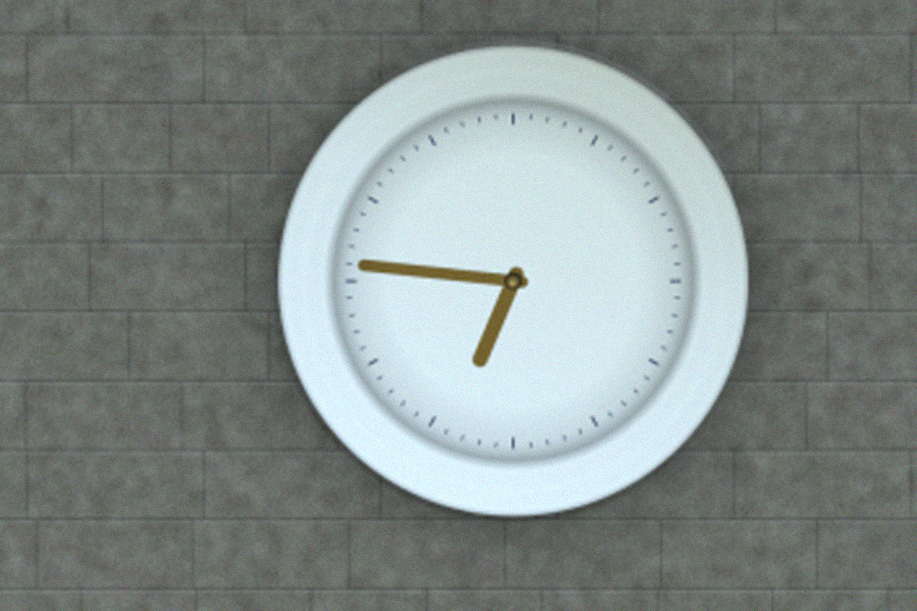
6:46
